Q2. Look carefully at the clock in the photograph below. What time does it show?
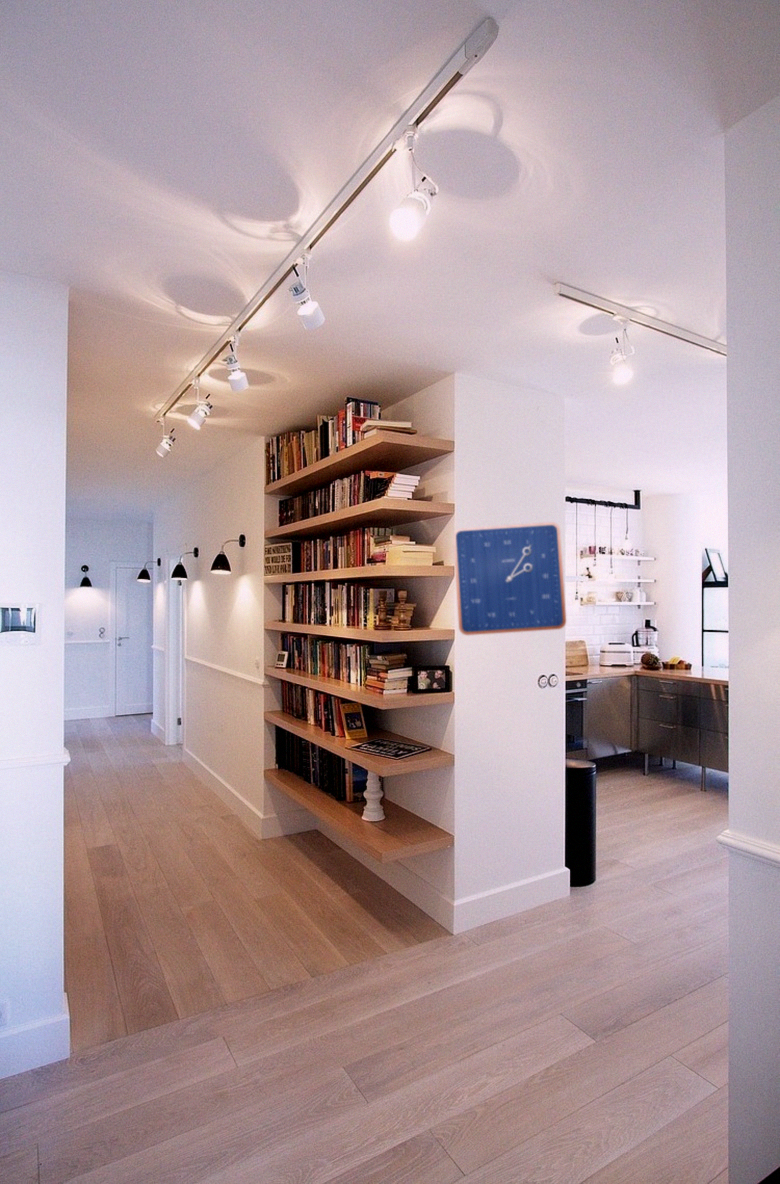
2:06
